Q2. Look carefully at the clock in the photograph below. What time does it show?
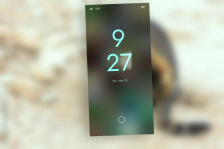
9:27
